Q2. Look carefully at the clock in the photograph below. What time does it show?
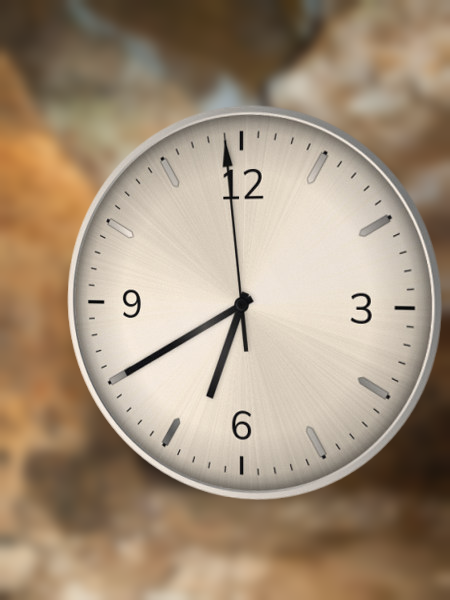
6:39:59
